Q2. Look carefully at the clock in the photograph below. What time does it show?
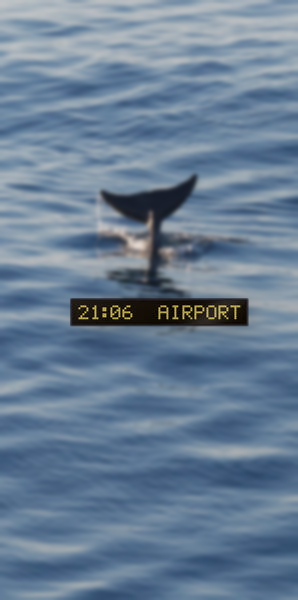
21:06
